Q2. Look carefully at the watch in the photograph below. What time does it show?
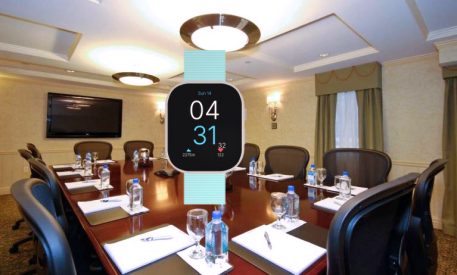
4:31
